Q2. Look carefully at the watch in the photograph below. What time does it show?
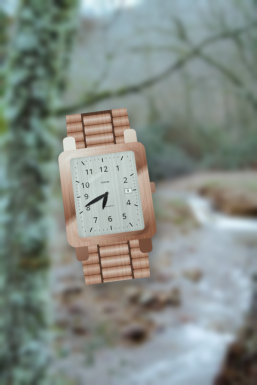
6:41
